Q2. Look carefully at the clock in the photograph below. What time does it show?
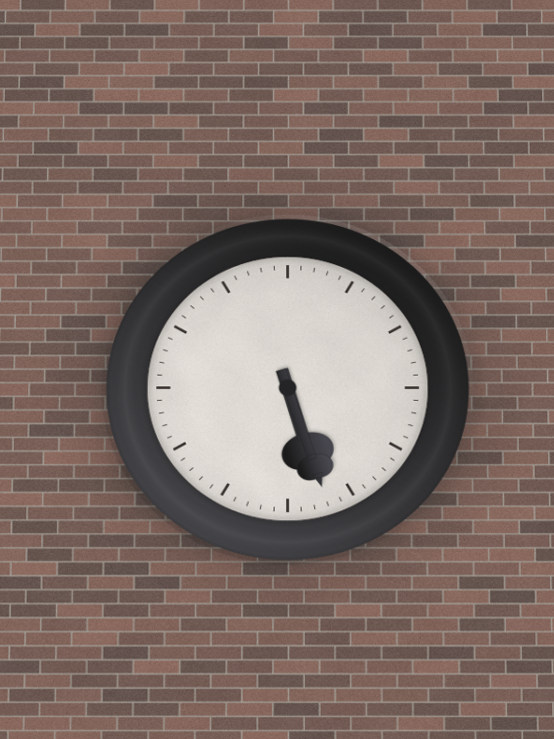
5:27
